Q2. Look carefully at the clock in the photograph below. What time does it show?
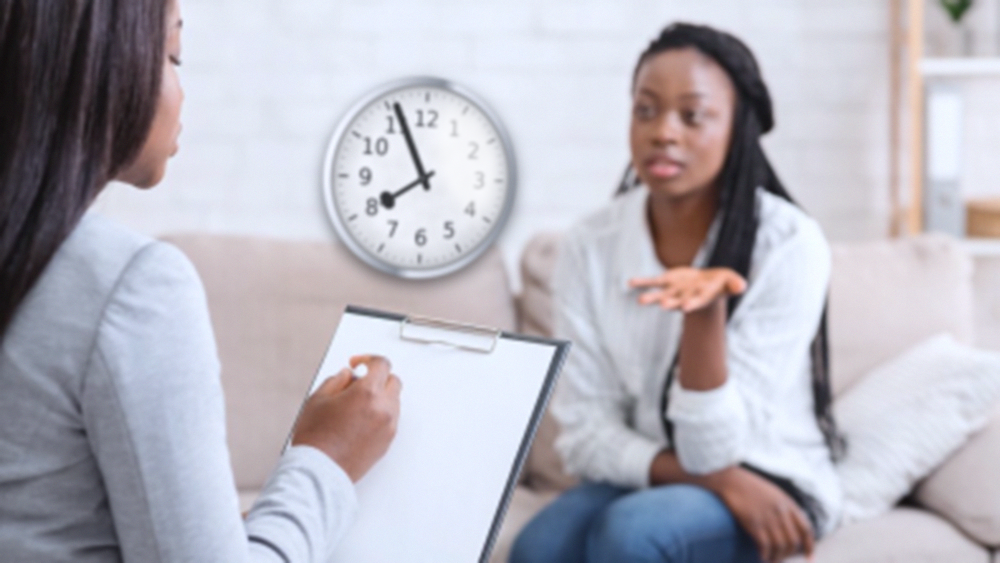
7:56
